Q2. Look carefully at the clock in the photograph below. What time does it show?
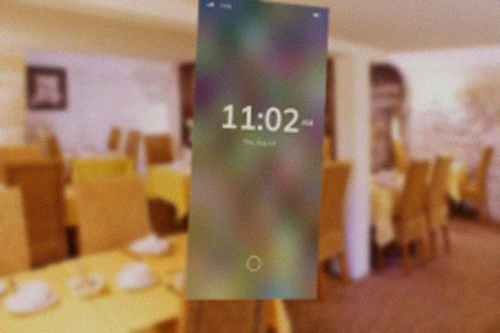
11:02
